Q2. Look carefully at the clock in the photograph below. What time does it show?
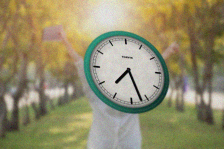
7:27
